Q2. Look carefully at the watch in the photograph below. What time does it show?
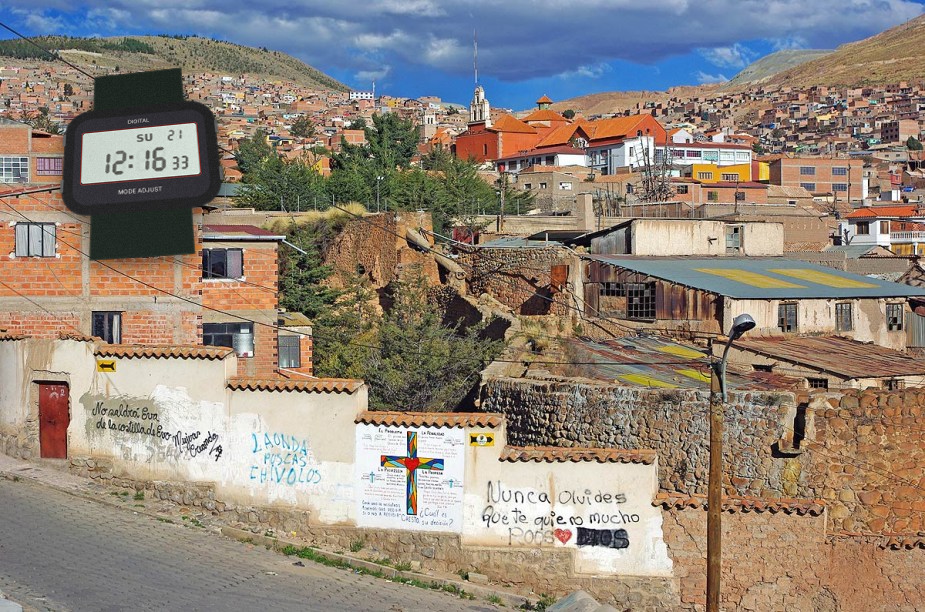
12:16:33
